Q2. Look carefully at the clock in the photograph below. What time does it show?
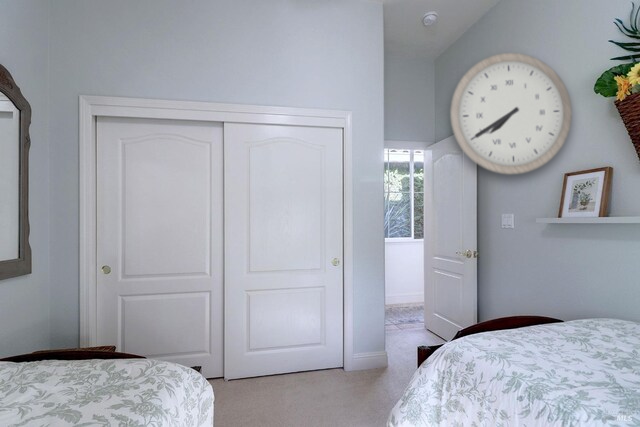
7:40
